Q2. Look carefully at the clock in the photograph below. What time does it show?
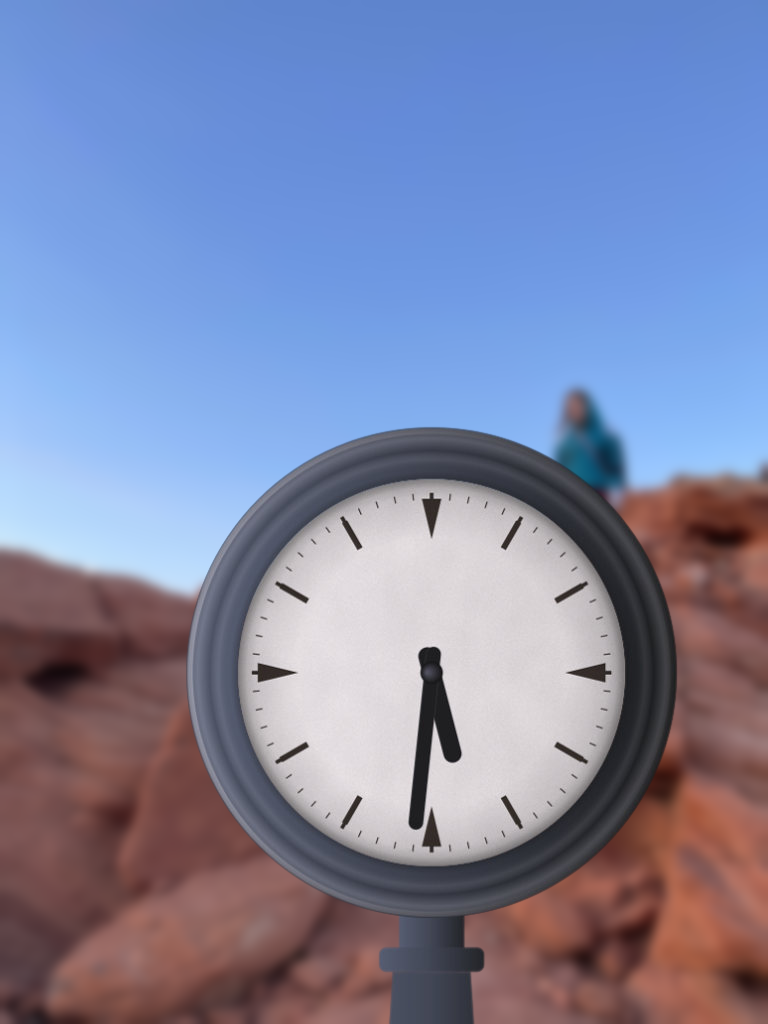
5:31
